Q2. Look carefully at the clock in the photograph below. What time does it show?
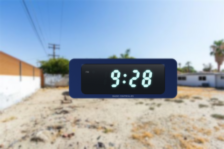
9:28
